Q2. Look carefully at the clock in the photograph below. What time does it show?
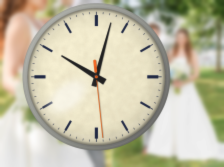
10:02:29
